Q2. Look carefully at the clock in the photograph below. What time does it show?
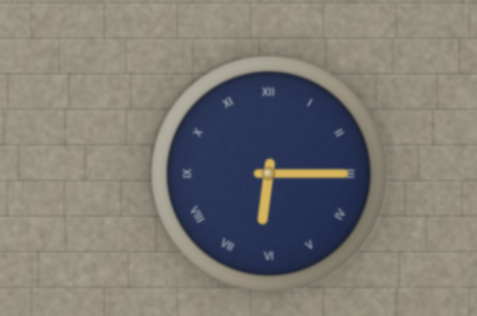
6:15
